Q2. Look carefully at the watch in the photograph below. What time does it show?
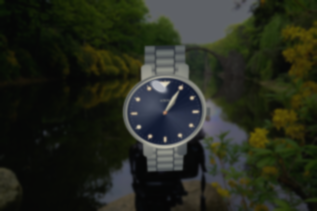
1:05
